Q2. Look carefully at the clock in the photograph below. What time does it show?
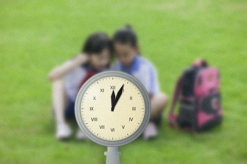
12:04
